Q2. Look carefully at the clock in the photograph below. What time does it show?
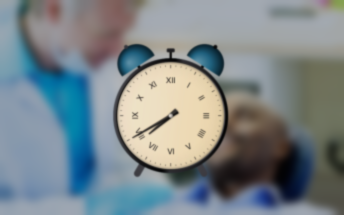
7:40
